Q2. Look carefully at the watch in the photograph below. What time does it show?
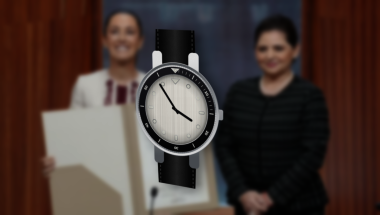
3:54
